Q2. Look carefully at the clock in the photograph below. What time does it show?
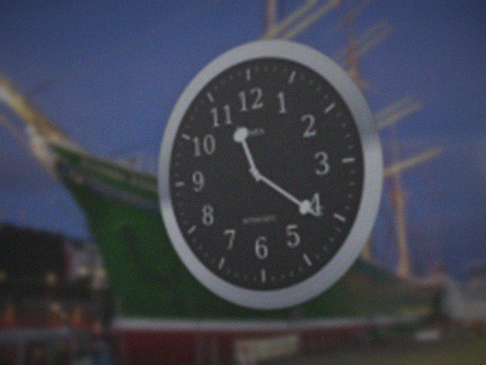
11:21
